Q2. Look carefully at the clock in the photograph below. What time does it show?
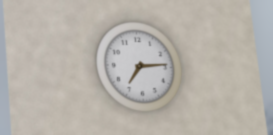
7:14
